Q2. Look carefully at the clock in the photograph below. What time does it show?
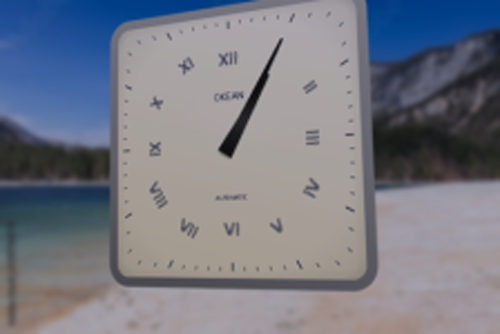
1:05
